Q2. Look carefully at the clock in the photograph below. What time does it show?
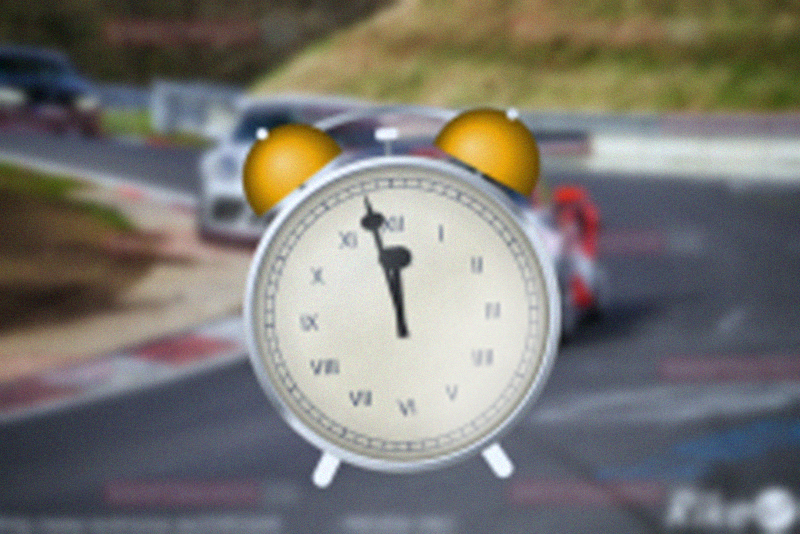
11:58
